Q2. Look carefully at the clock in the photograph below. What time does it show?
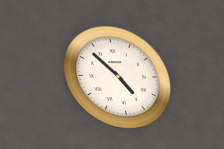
4:53
